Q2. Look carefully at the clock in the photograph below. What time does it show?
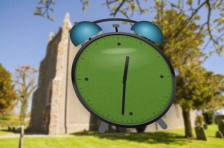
12:32
